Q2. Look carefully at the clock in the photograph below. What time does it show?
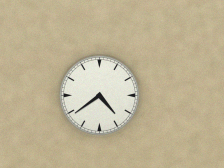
4:39
